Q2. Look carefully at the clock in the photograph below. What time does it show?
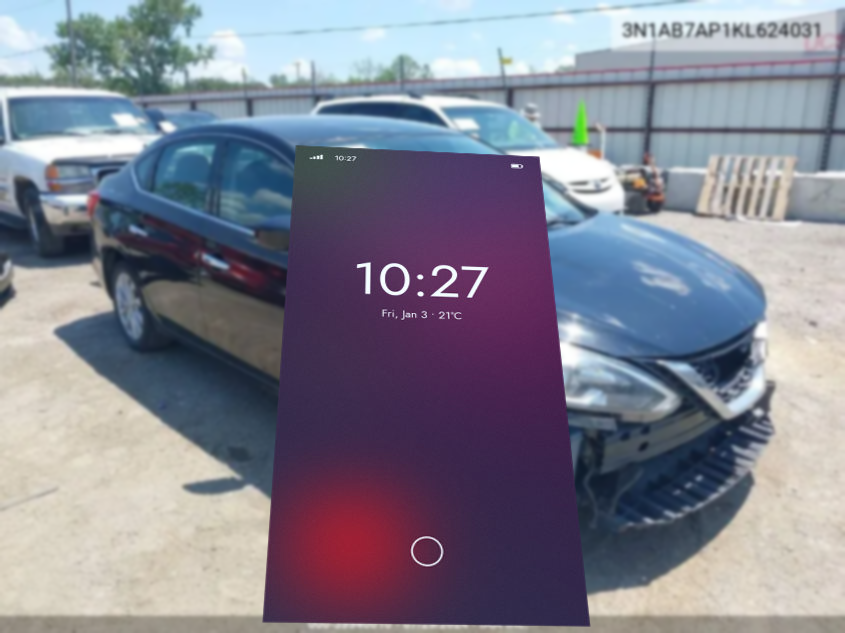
10:27
